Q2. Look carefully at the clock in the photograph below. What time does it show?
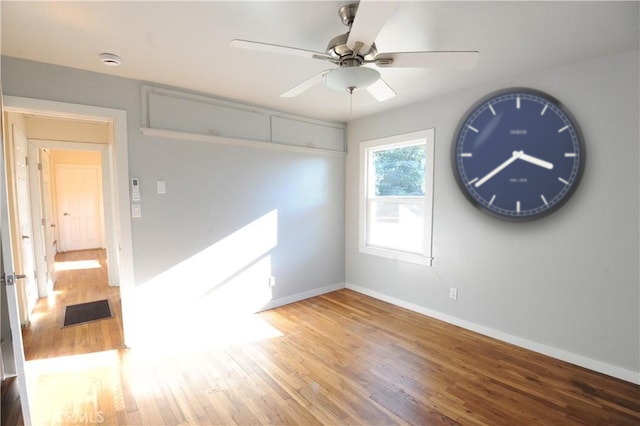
3:39
